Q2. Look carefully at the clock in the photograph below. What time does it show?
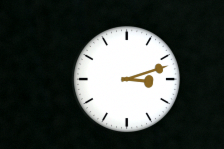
3:12
